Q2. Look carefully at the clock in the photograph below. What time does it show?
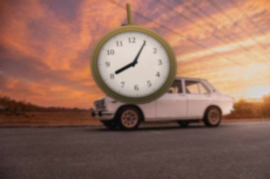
8:05
